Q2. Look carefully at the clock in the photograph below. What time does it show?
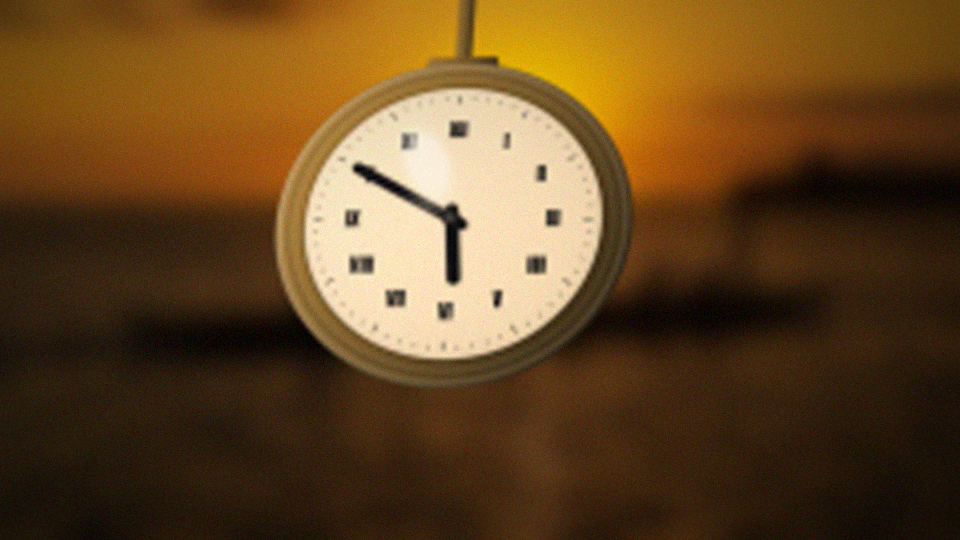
5:50
